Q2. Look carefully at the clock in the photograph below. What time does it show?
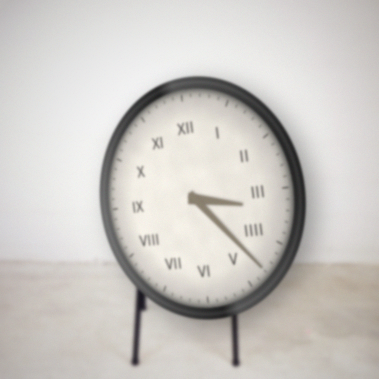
3:23
